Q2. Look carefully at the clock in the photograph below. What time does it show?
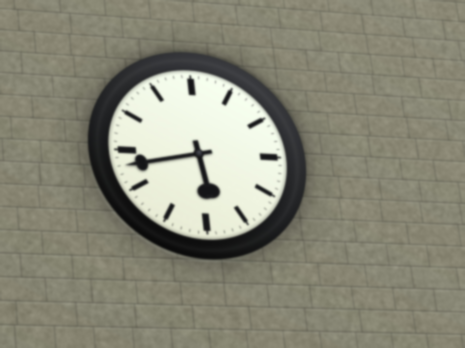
5:43
